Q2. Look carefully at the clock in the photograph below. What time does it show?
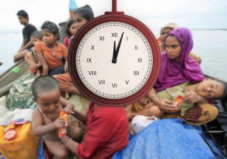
12:03
